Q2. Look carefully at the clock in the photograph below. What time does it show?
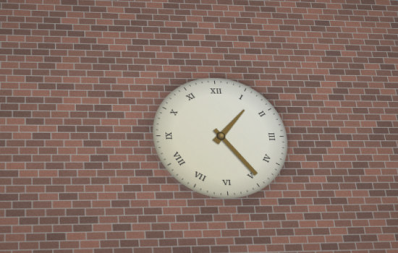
1:24
